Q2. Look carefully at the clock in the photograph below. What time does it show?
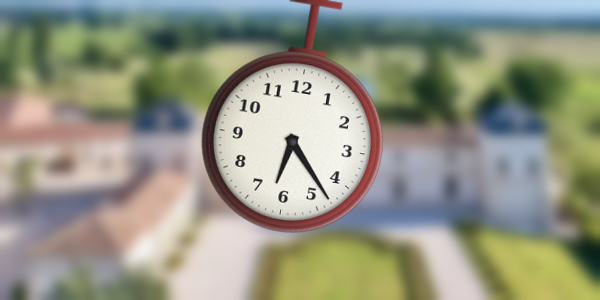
6:23
